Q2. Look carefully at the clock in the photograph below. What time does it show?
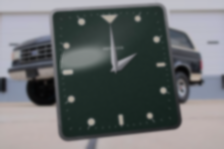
2:00
